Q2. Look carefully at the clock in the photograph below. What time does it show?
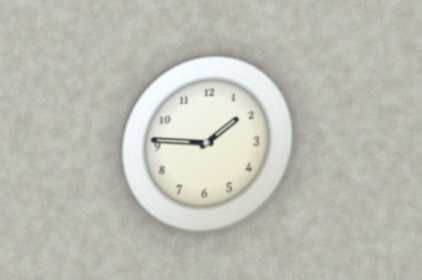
1:46
